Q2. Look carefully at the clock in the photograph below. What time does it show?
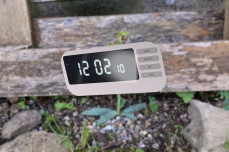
12:02:10
